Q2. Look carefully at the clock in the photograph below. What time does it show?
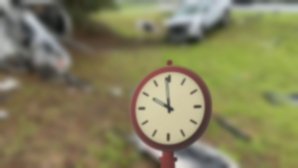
9:59
